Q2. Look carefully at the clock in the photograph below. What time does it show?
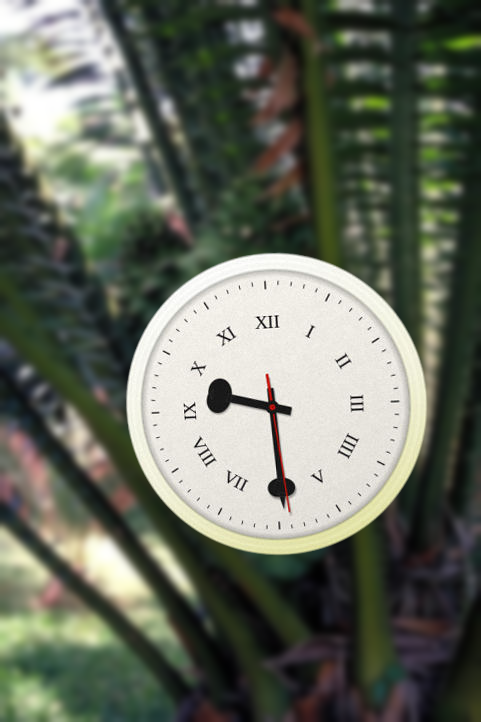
9:29:29
